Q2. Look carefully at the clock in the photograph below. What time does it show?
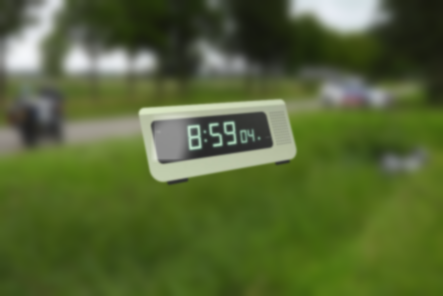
8:59:04
